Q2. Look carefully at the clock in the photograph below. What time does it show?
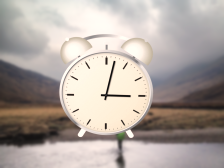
3:02
